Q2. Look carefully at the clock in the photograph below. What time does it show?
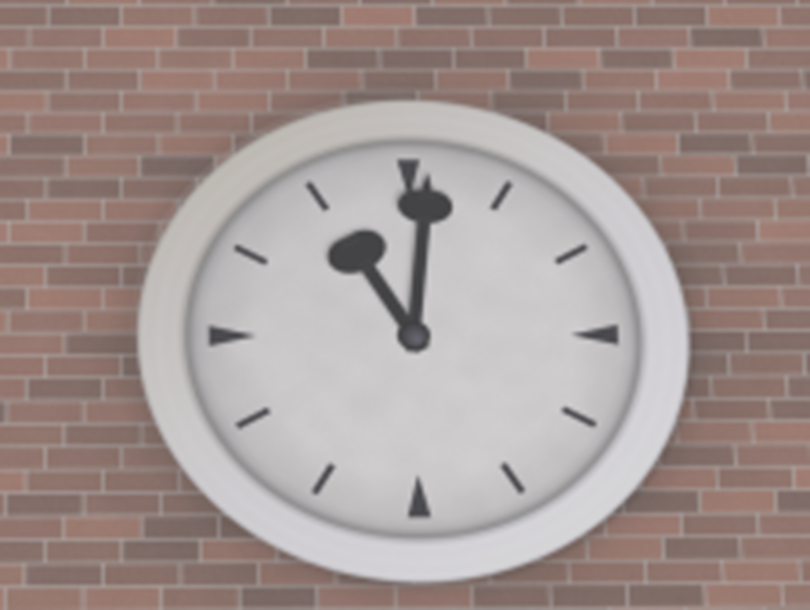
11:01
